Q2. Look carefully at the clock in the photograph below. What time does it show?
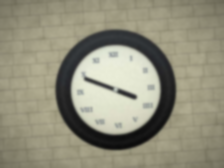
3:49
